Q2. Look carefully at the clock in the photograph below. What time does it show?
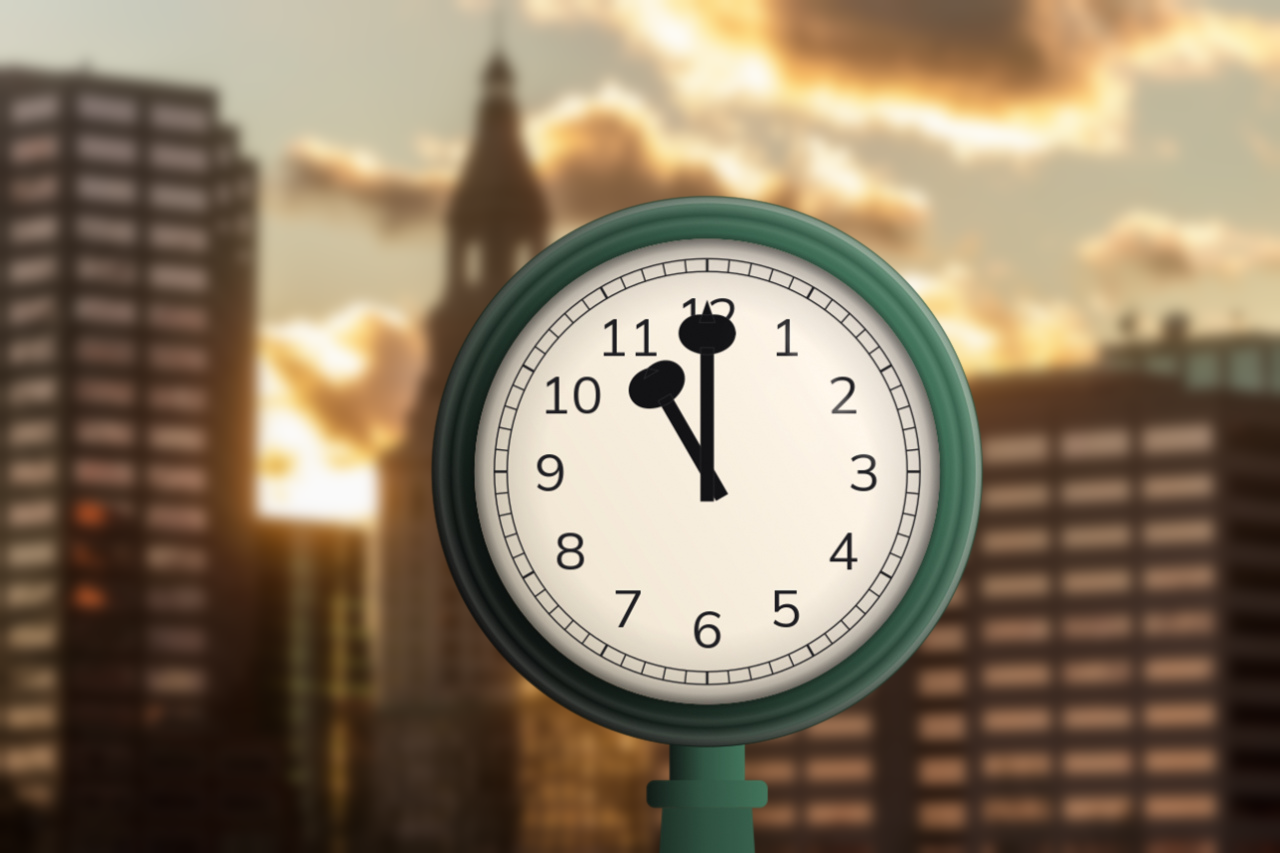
11:00
